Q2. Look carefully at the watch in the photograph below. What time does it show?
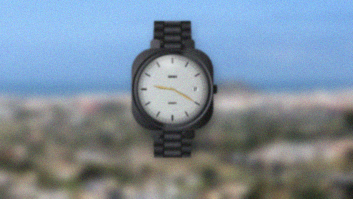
9:20
